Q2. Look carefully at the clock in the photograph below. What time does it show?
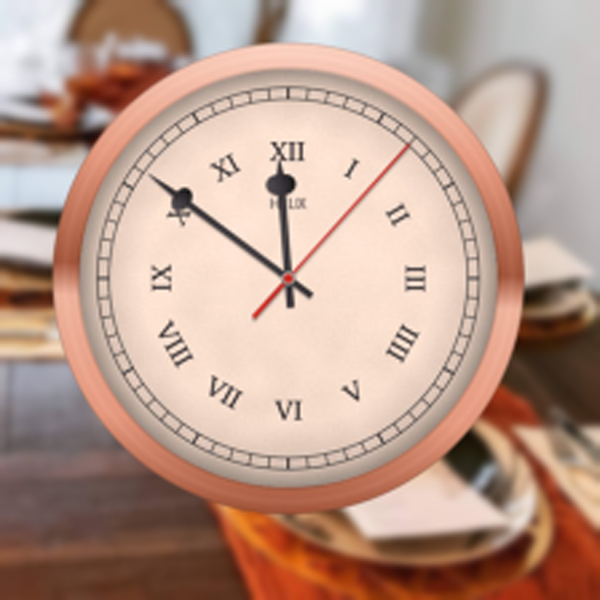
11:51:07
